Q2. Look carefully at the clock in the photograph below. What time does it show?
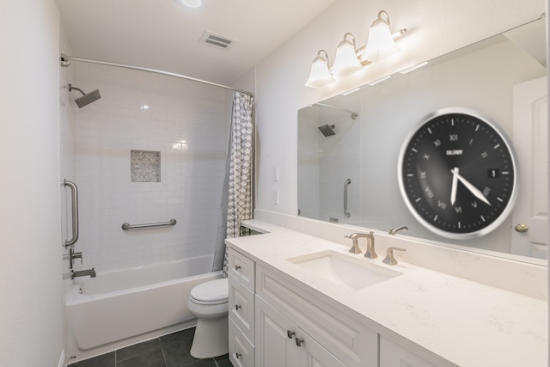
6:22
